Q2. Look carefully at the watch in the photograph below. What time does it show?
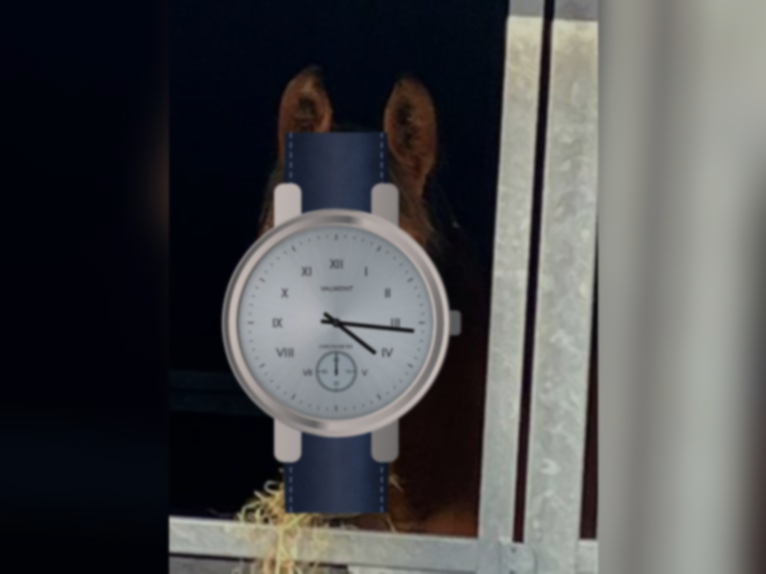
4:16
